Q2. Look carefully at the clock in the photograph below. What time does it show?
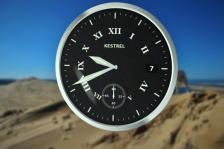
9:41
